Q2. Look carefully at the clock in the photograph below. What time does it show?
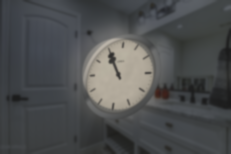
10:55
